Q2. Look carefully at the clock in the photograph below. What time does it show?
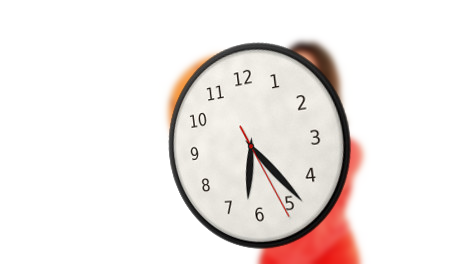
6:23:26
